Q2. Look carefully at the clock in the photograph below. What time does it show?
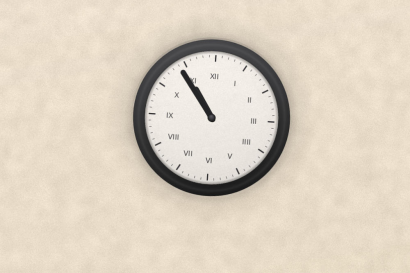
10:54
